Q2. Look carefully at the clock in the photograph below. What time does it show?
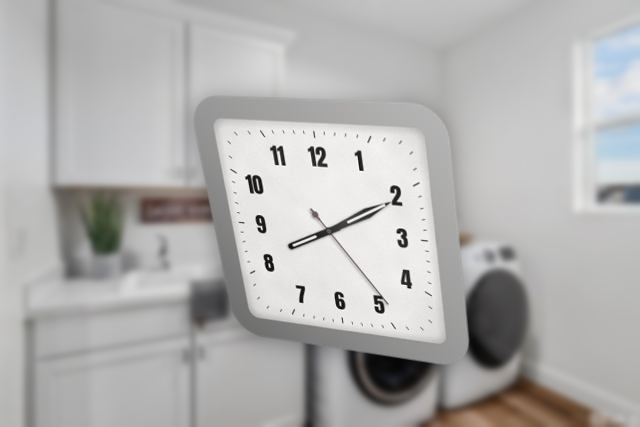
8:10:24
